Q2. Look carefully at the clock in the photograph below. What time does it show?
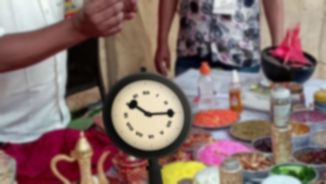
10:15
